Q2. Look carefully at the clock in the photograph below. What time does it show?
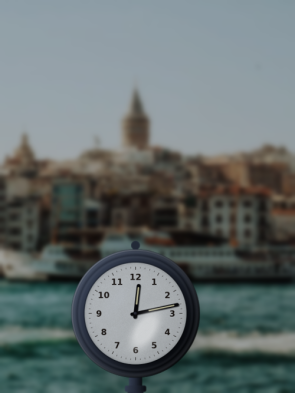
12:13
